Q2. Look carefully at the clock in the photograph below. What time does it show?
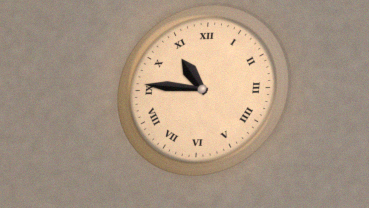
10:46
